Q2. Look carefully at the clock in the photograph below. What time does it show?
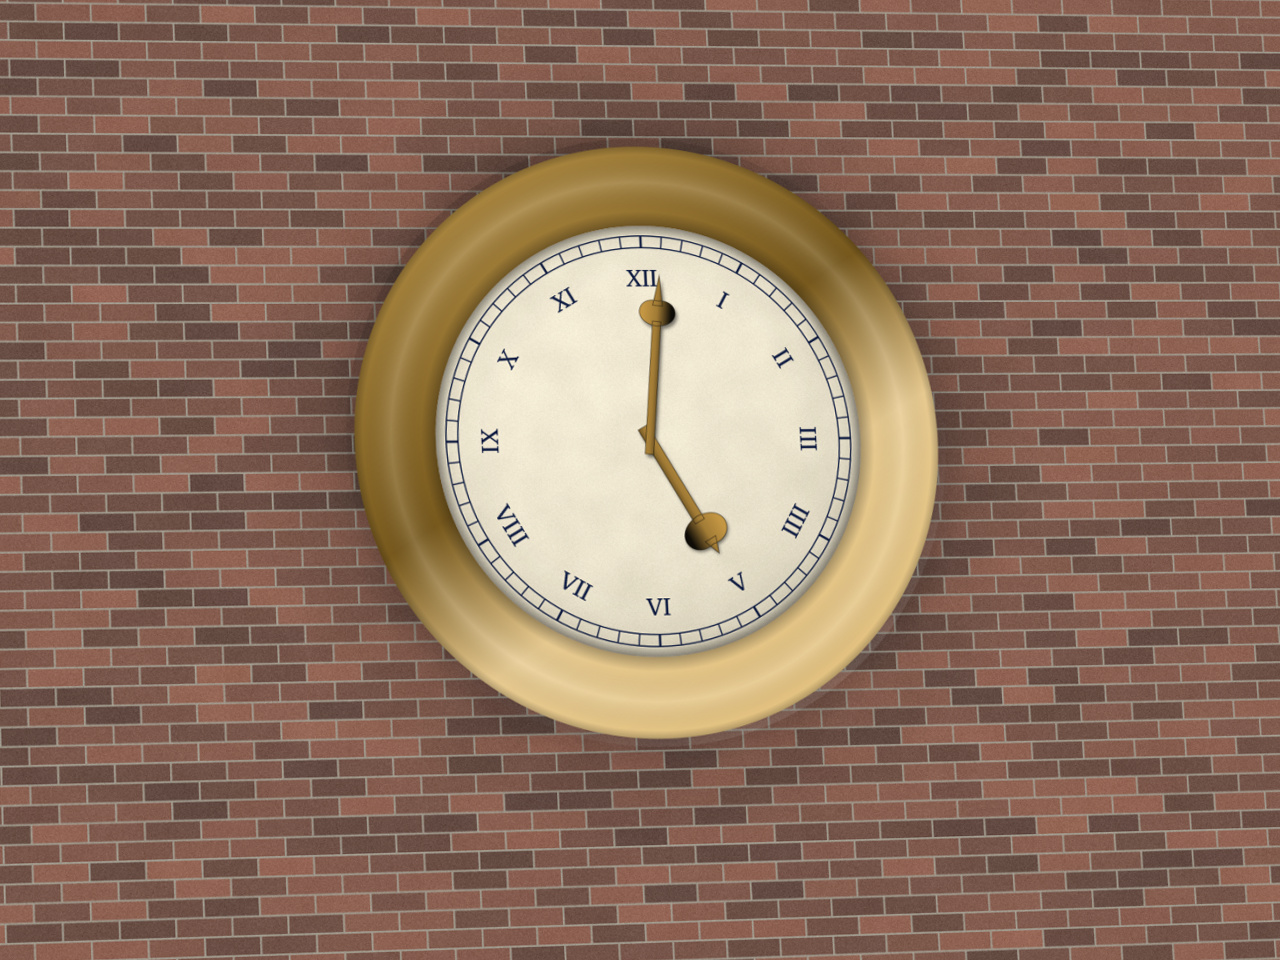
5:01
